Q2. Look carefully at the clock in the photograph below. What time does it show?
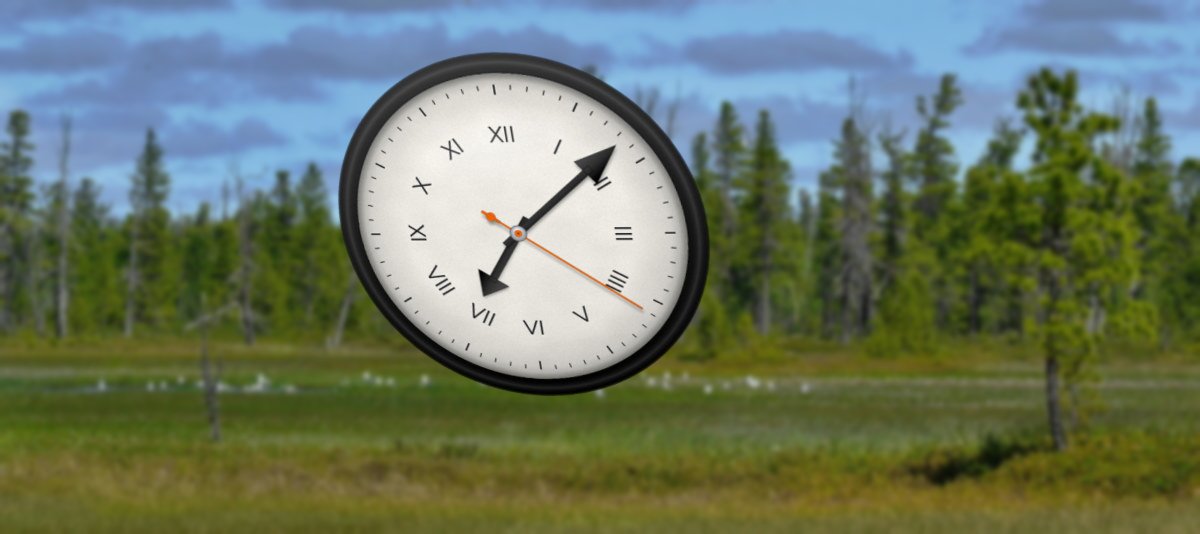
7:08:21
